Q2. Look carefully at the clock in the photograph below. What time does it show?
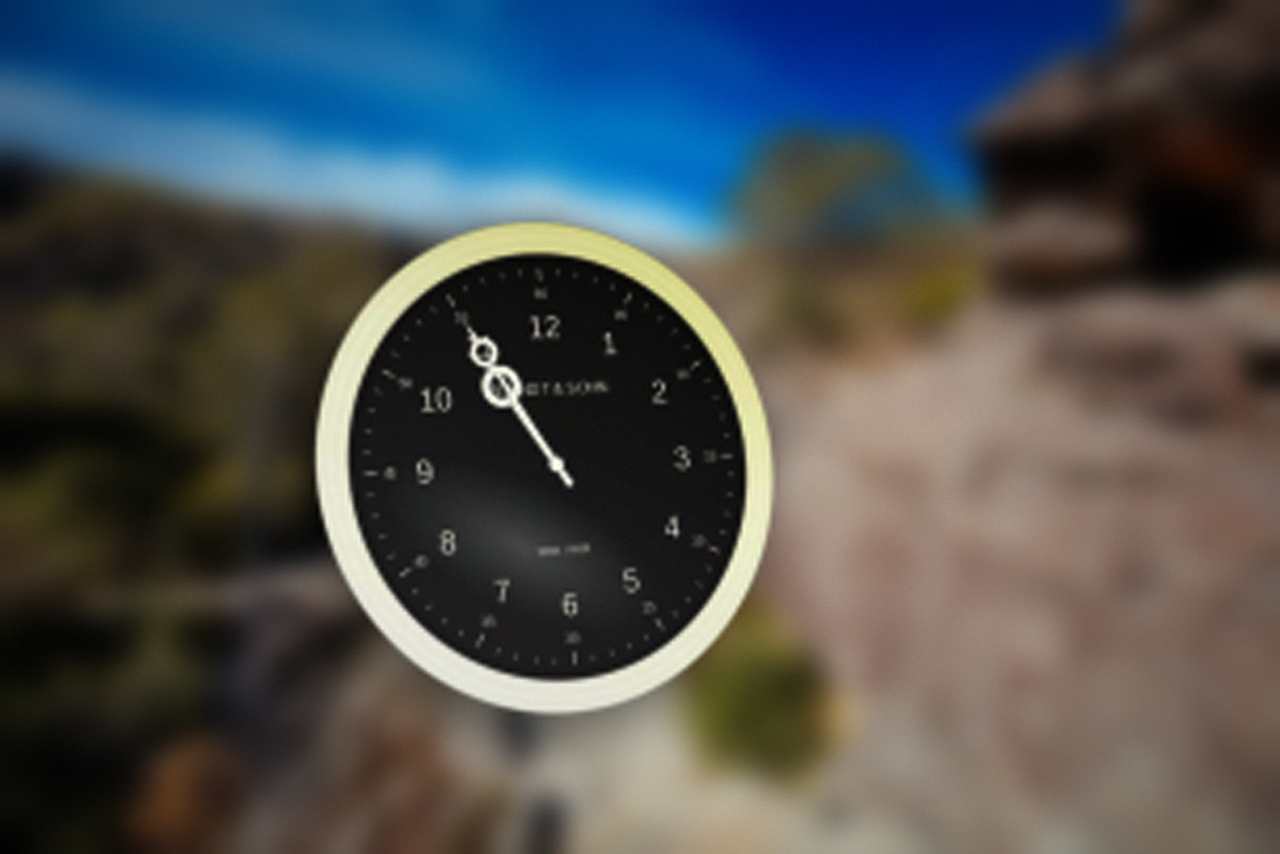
10:55
